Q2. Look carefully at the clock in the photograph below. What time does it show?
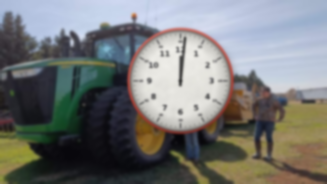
12:01
